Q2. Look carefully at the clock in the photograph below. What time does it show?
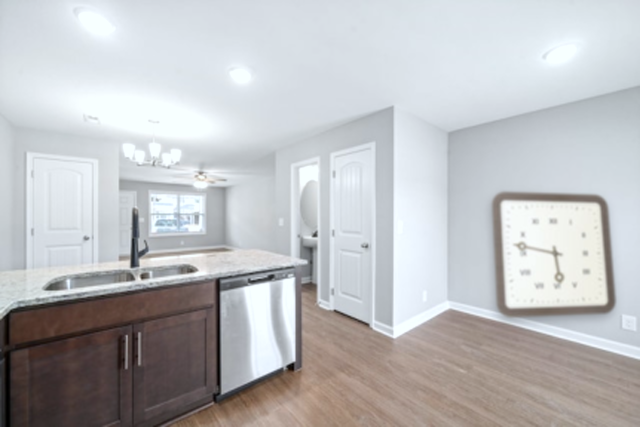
5:47
